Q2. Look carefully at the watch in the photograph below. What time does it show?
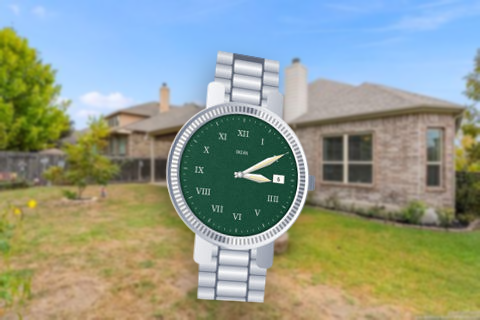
3:10
